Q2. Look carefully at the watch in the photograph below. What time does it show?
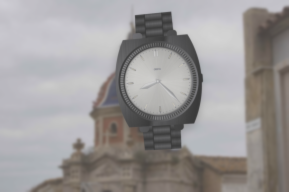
8:23
